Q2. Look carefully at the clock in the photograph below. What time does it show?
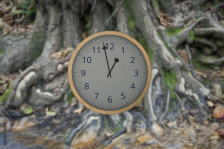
12:58
